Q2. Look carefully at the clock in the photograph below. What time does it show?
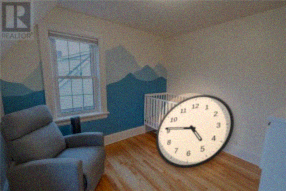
4:46
